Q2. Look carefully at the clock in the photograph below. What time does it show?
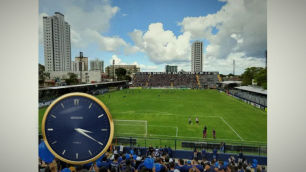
3:20
